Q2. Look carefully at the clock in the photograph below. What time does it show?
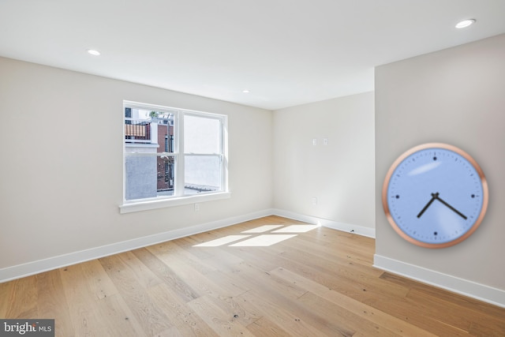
7:21
